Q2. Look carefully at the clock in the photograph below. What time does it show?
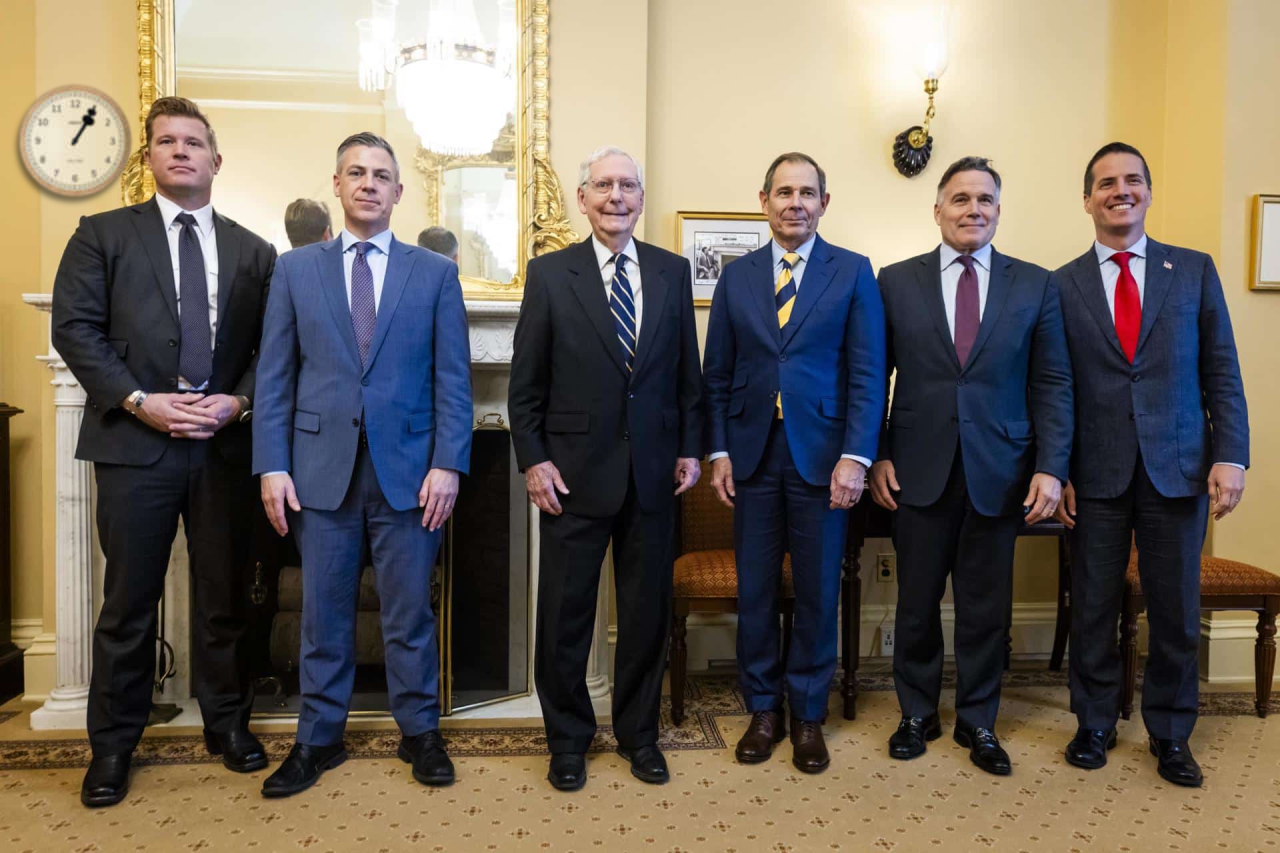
1:05
